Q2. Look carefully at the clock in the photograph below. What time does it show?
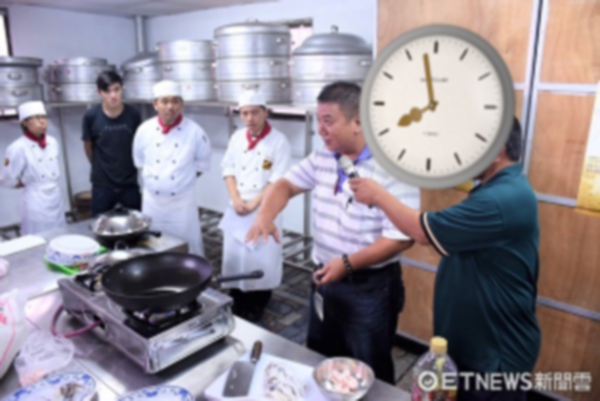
7:58
